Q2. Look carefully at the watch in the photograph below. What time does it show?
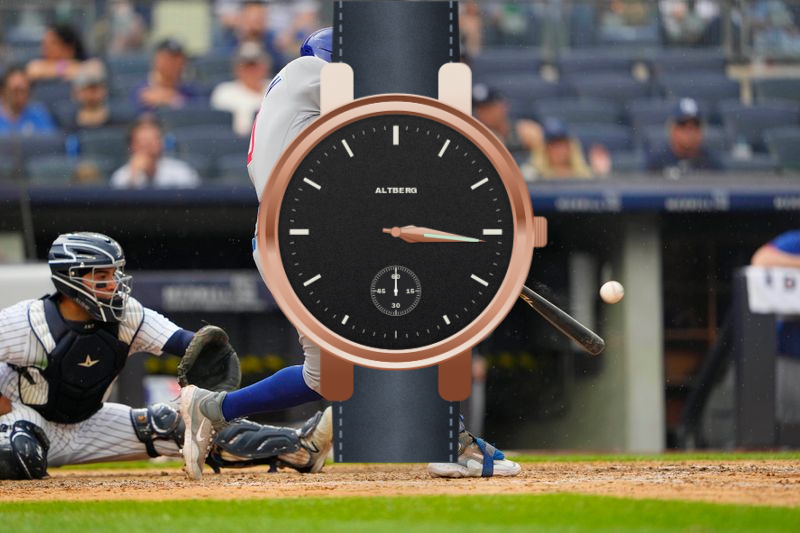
3:16
